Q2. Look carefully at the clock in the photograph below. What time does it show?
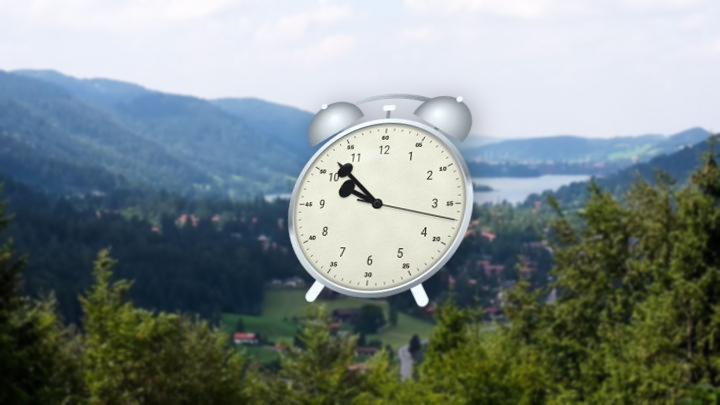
9:52:17
